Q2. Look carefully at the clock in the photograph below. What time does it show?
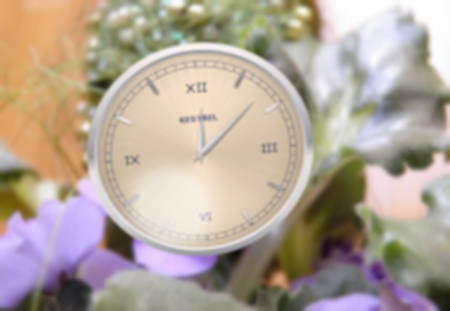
12:08
